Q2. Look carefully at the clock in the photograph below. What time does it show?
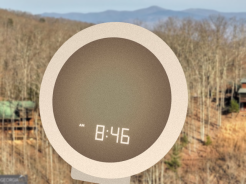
8:46
